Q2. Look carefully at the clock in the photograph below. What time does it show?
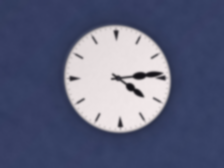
4:14
